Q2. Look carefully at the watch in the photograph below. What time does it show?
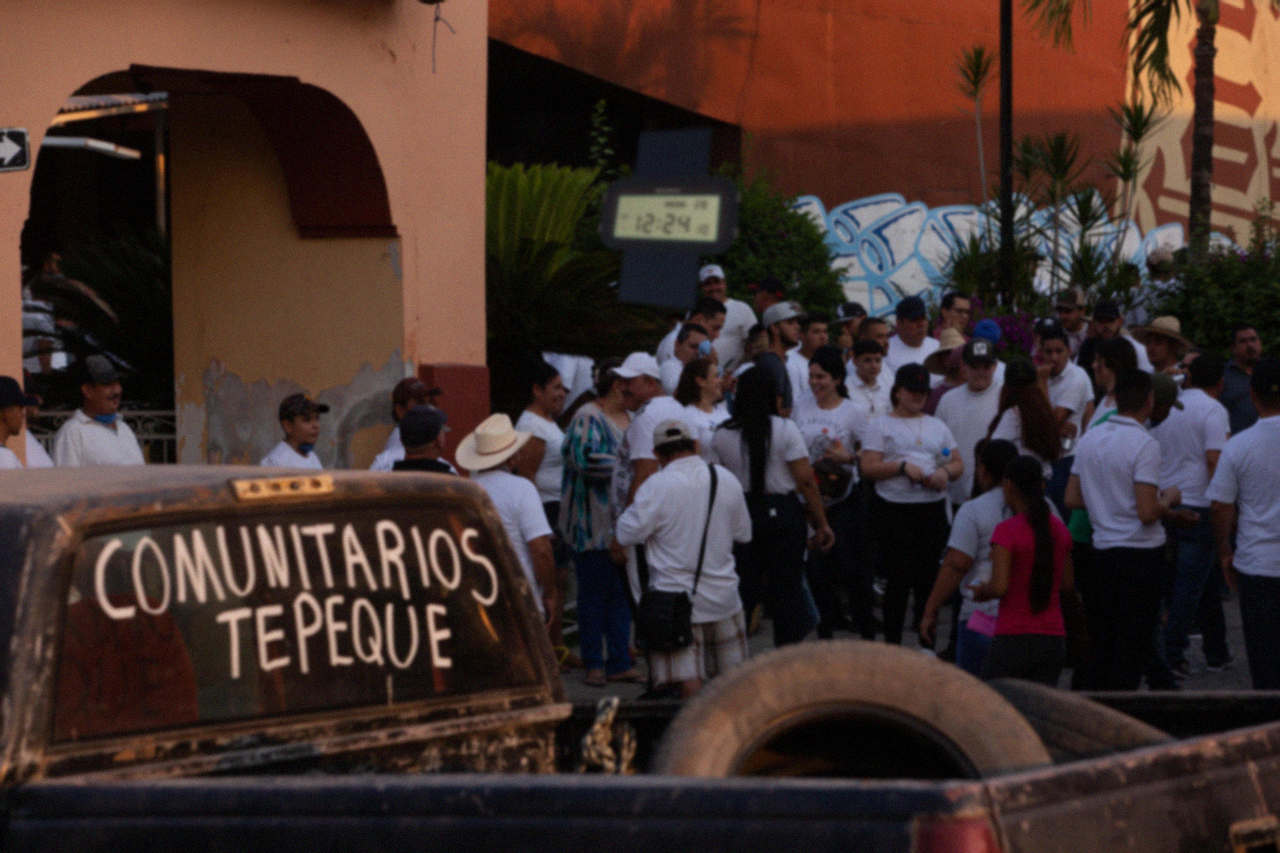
12:24
